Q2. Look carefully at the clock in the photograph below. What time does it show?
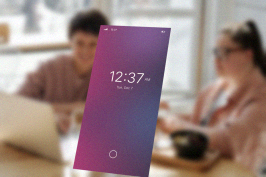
12:37
